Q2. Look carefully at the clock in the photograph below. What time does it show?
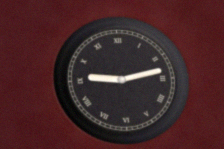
9:13
